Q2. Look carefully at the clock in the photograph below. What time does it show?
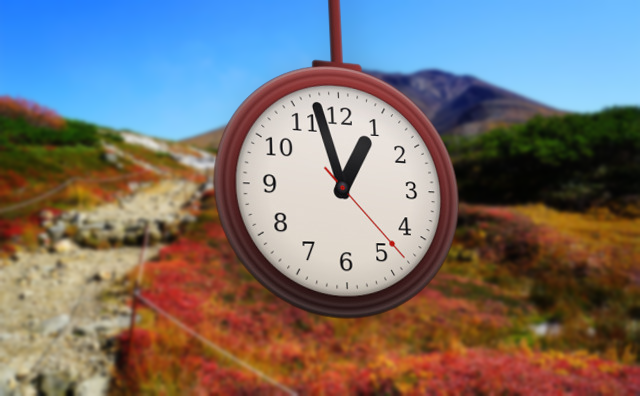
12:57:23
